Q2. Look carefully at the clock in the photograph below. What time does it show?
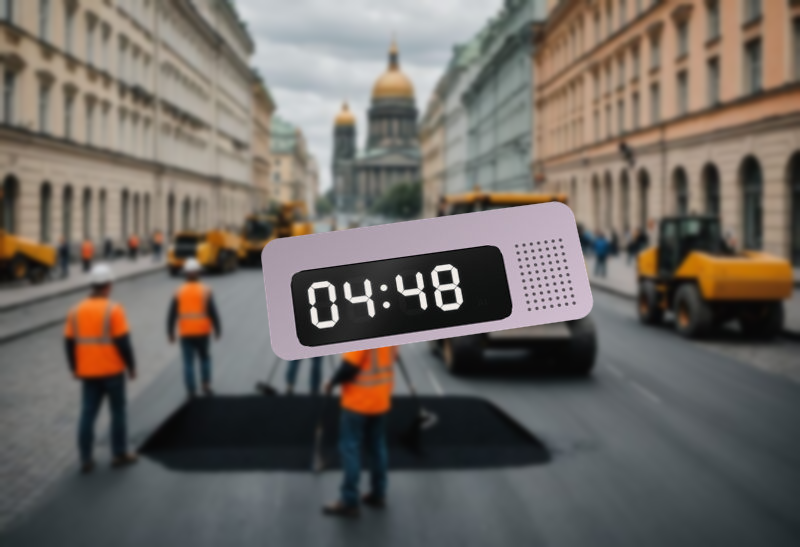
4:48
